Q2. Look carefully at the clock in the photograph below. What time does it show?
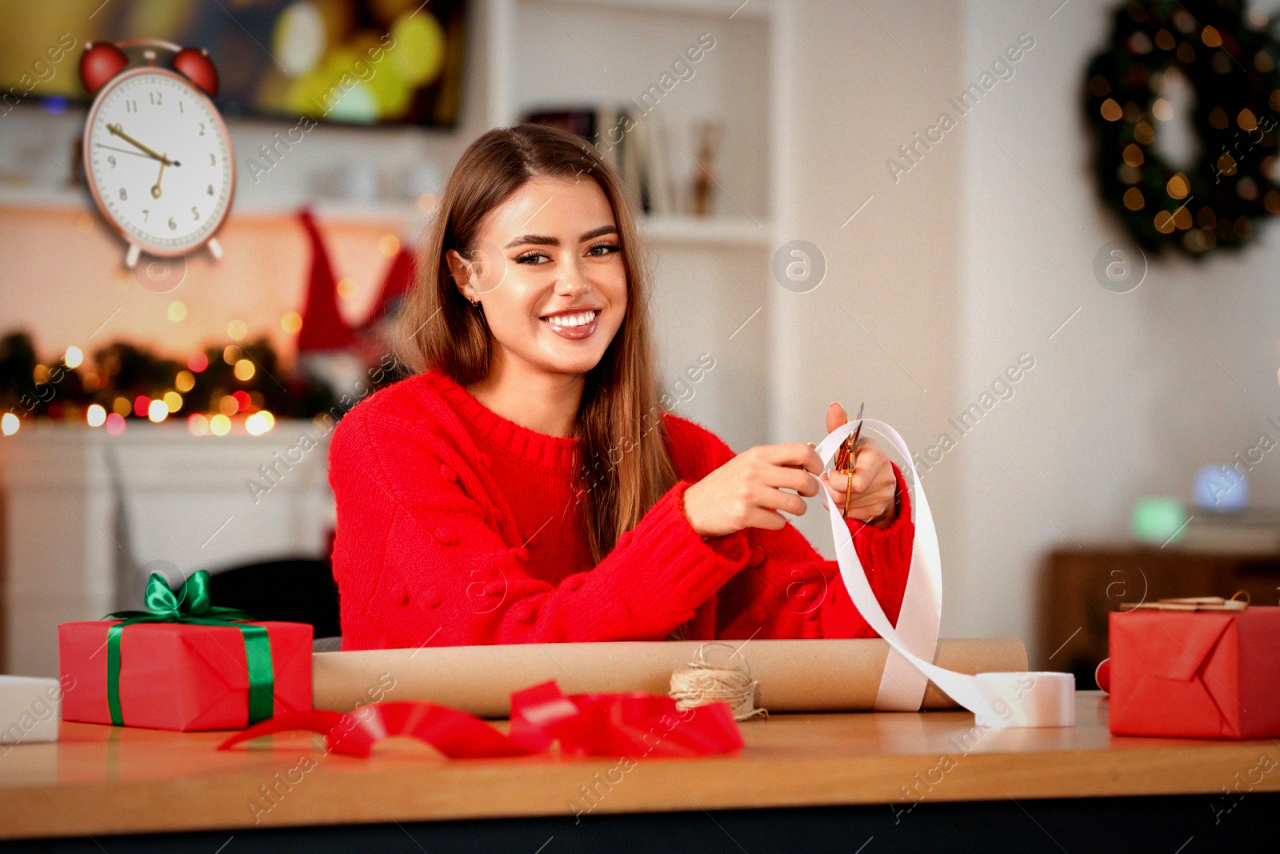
6:49:47
